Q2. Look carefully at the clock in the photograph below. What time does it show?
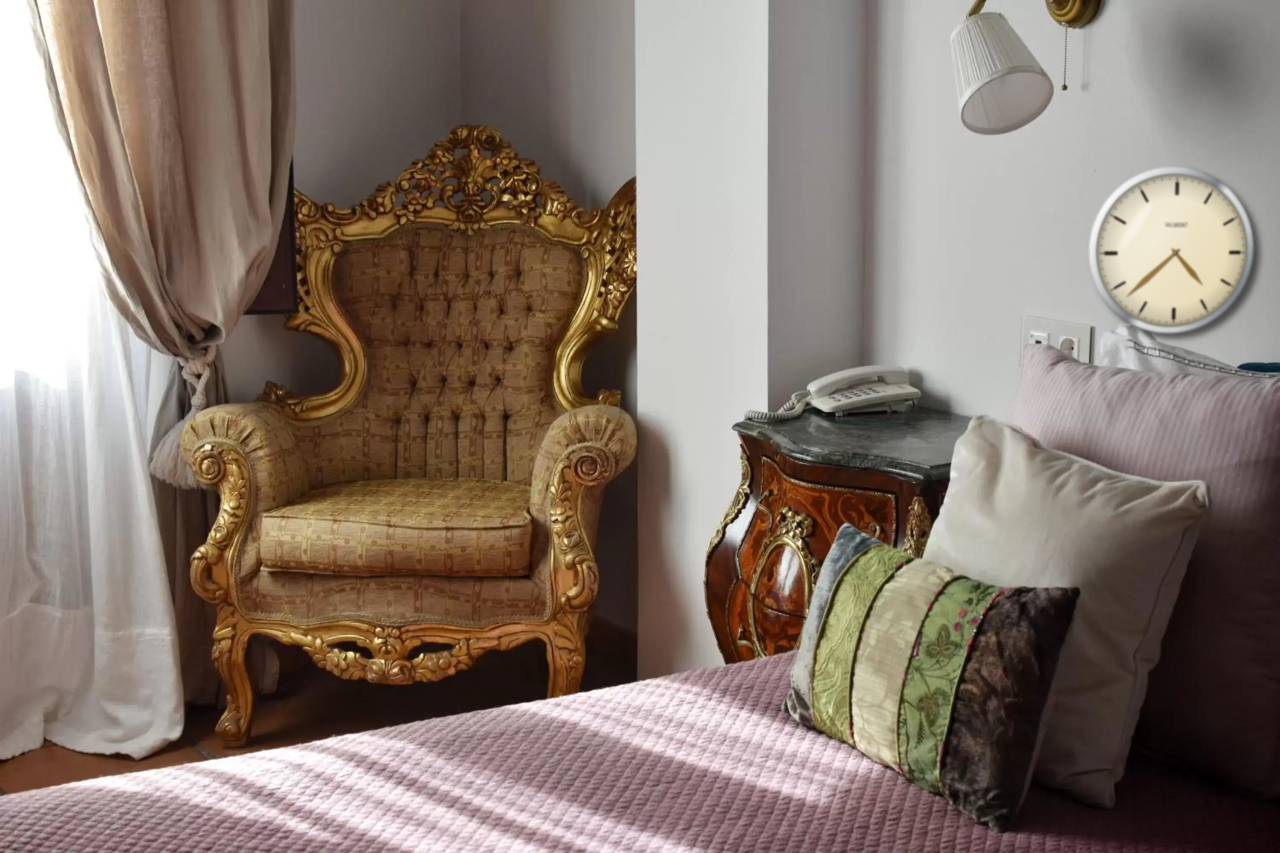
4:38
